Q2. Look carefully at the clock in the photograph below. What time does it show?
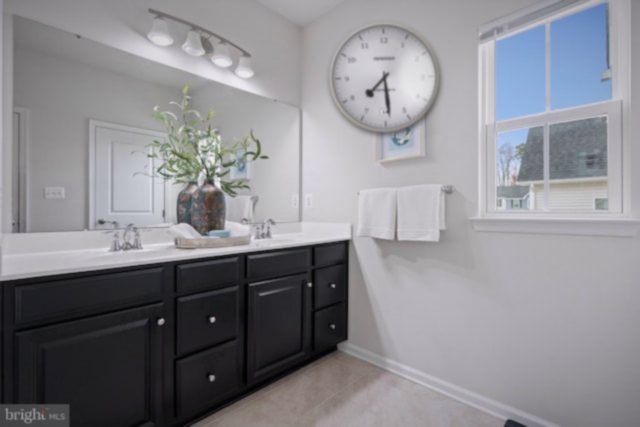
7:29
